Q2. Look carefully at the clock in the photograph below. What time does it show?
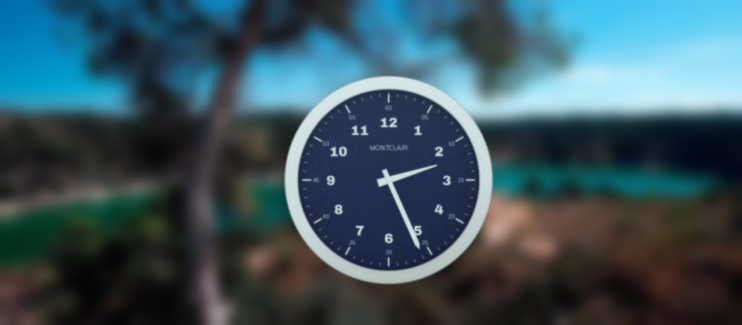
2:26
